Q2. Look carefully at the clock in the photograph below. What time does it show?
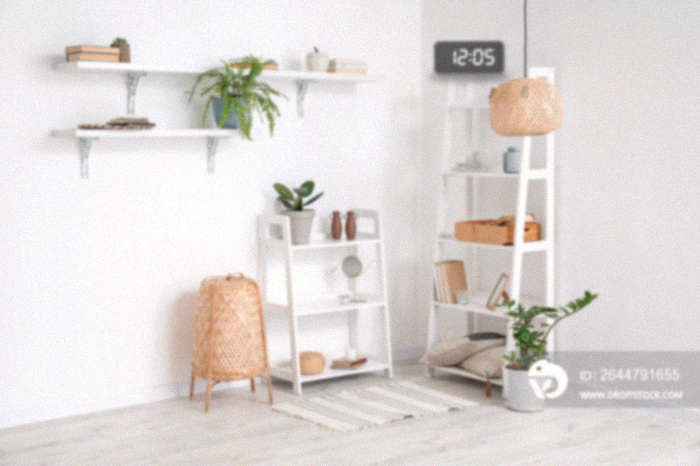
12:05
